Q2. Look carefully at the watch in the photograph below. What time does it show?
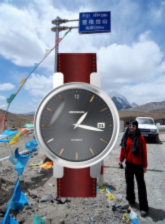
1:17
